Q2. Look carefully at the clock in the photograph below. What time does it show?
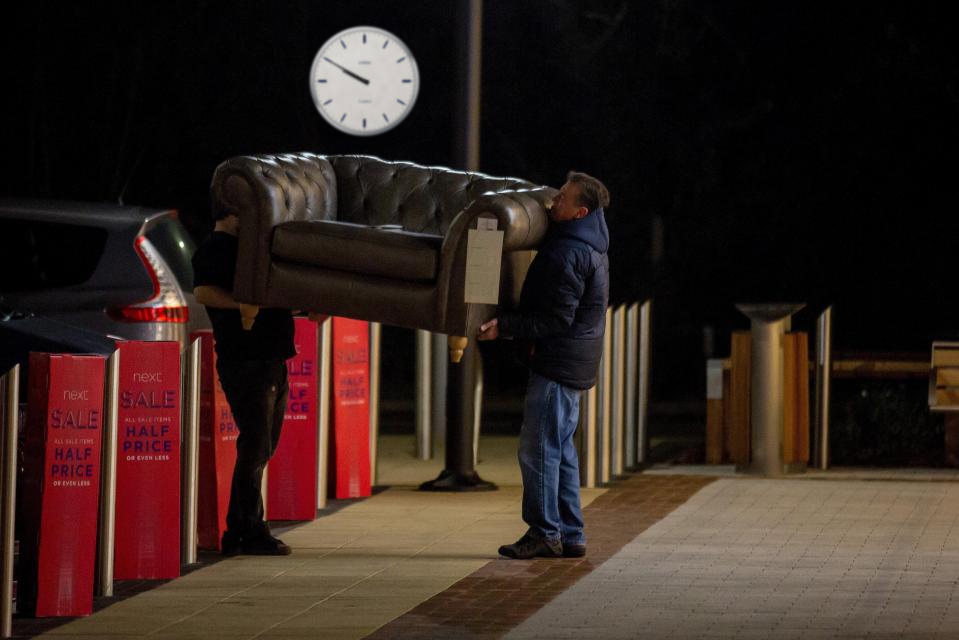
9:50
